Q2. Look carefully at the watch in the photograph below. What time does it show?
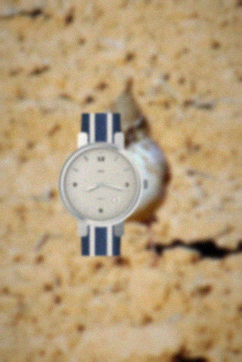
8:17
